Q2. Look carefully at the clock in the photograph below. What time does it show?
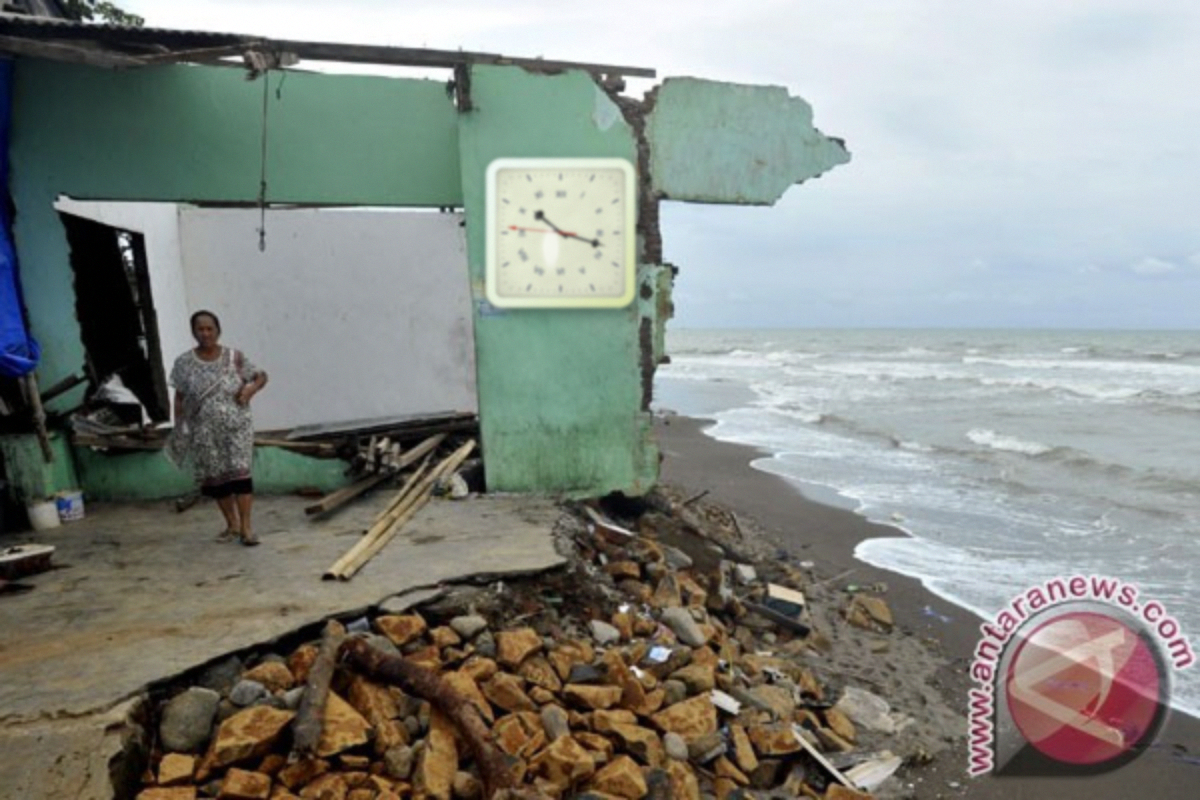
10:17:46
